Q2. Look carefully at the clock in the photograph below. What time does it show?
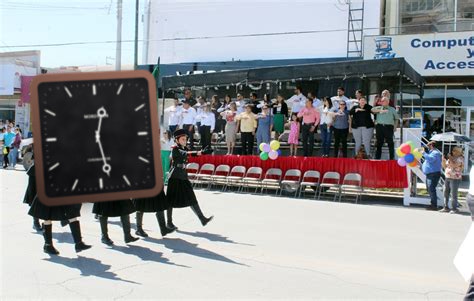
12:28
